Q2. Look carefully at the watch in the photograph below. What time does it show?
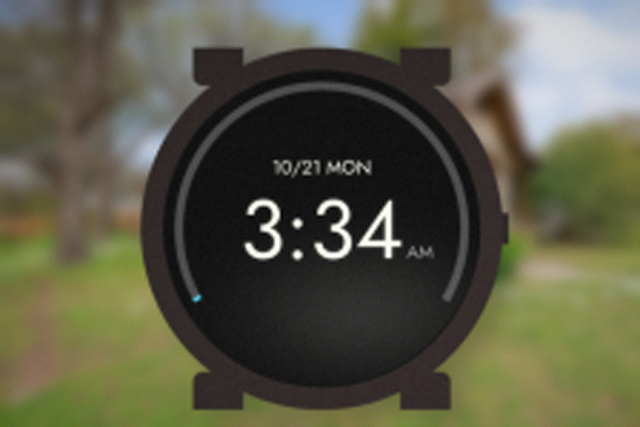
3:34
